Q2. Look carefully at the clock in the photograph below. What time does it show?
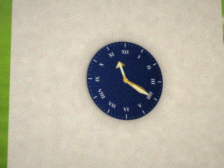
11:20
